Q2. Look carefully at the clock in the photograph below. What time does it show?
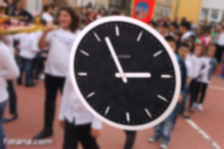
2:57
